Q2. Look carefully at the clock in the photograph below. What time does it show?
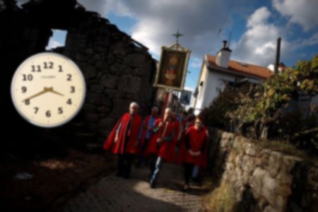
3:41
